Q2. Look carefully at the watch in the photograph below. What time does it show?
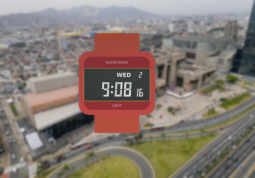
9:08:16
